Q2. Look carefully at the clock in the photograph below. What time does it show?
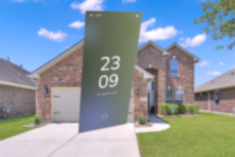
23:09
